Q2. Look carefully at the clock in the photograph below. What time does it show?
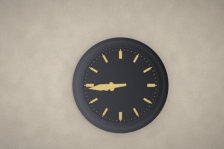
8:44
